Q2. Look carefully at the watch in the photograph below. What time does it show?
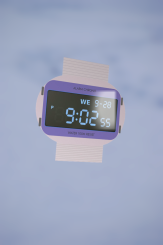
9:02:55
